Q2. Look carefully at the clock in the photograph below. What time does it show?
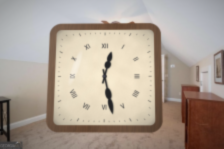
12:28
